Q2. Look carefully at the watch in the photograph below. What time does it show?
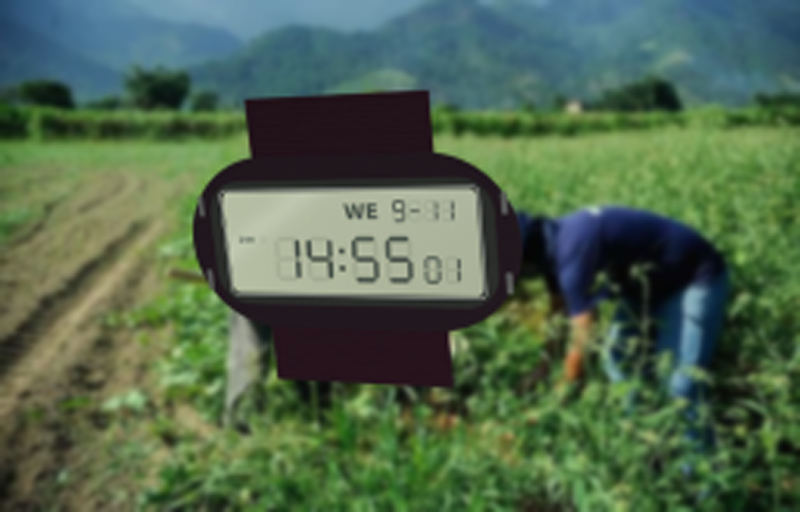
14:55:01
